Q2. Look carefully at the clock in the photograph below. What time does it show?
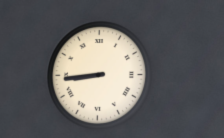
8:44
